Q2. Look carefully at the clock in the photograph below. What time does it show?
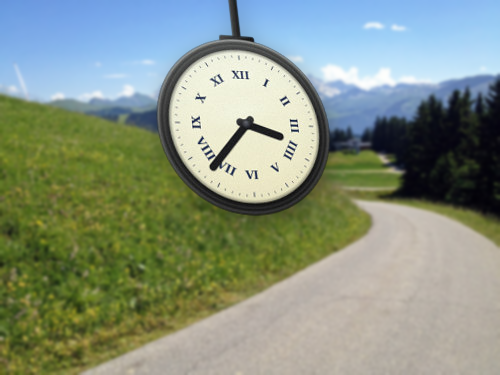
3:37
